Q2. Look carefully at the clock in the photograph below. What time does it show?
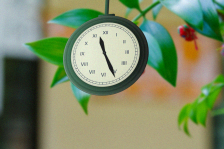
11:26
